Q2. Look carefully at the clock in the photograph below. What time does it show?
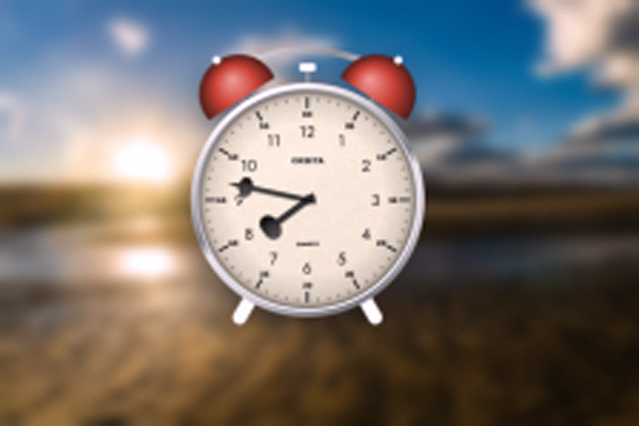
7:47
